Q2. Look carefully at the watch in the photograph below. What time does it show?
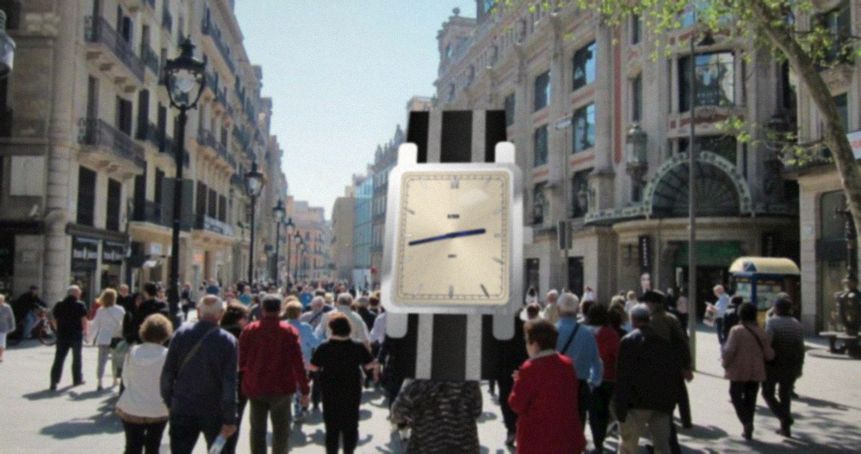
2:43
